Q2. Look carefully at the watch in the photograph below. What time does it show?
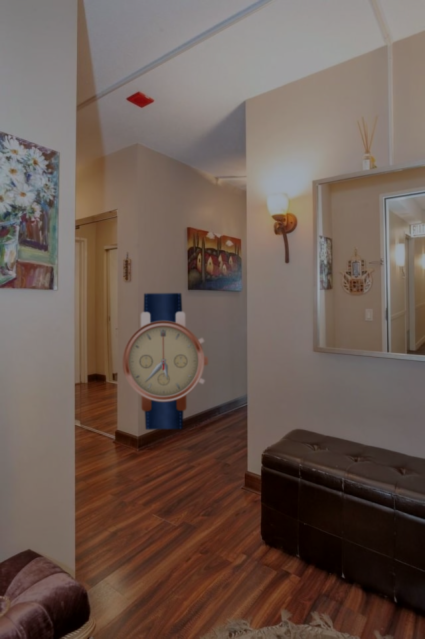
5:37
